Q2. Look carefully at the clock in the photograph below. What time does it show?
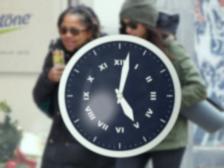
5:02
